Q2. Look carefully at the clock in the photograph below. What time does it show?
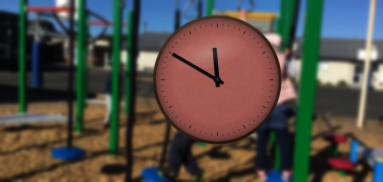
11:50
